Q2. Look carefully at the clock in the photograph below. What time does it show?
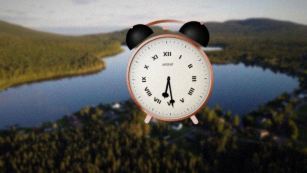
6:29
